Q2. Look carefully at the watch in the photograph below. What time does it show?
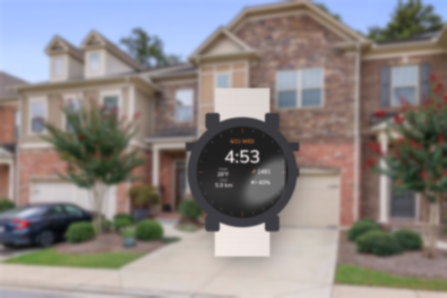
4:53
